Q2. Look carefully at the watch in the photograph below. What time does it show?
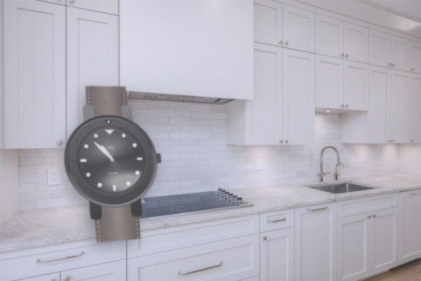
10:53
